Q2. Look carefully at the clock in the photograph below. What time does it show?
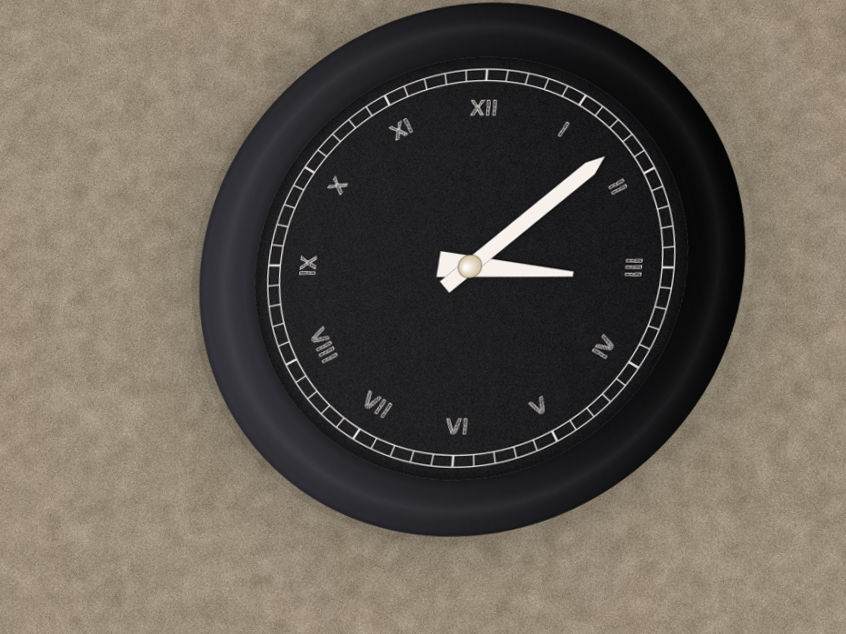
3:08
